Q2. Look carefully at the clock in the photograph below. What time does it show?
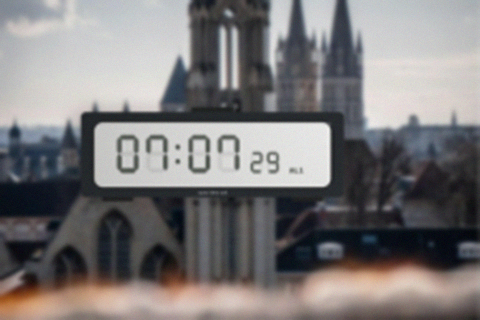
7:07:29
